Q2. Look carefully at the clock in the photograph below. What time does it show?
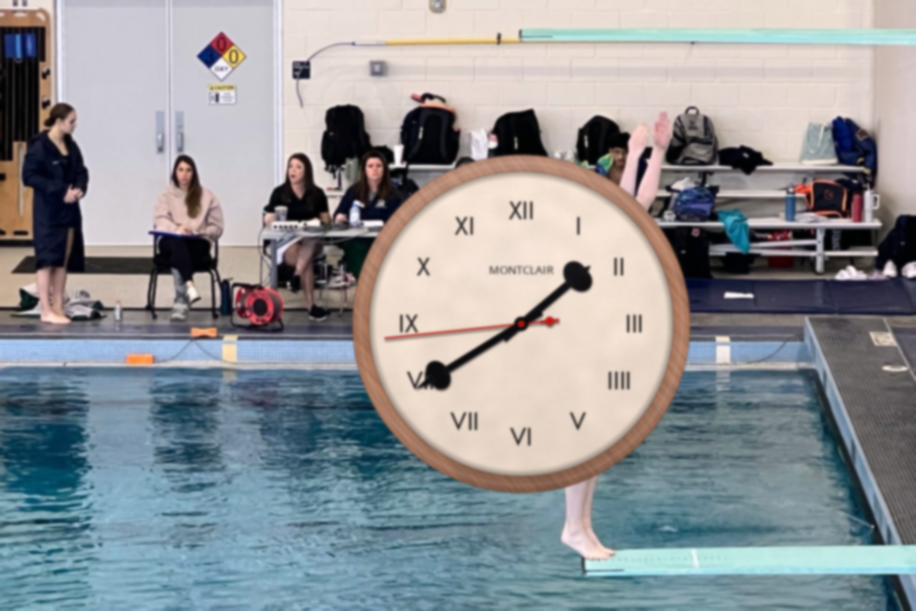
1:39:44
